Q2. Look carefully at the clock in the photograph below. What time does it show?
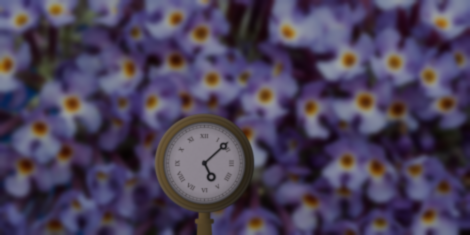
5:08
